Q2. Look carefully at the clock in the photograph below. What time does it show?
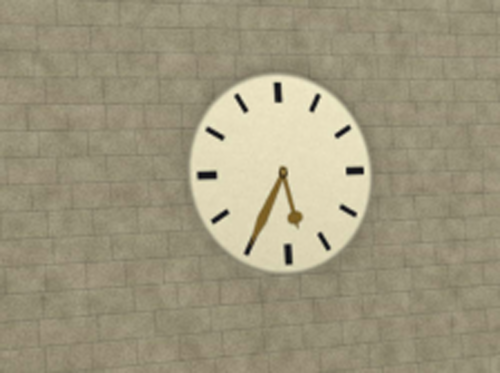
5:35
